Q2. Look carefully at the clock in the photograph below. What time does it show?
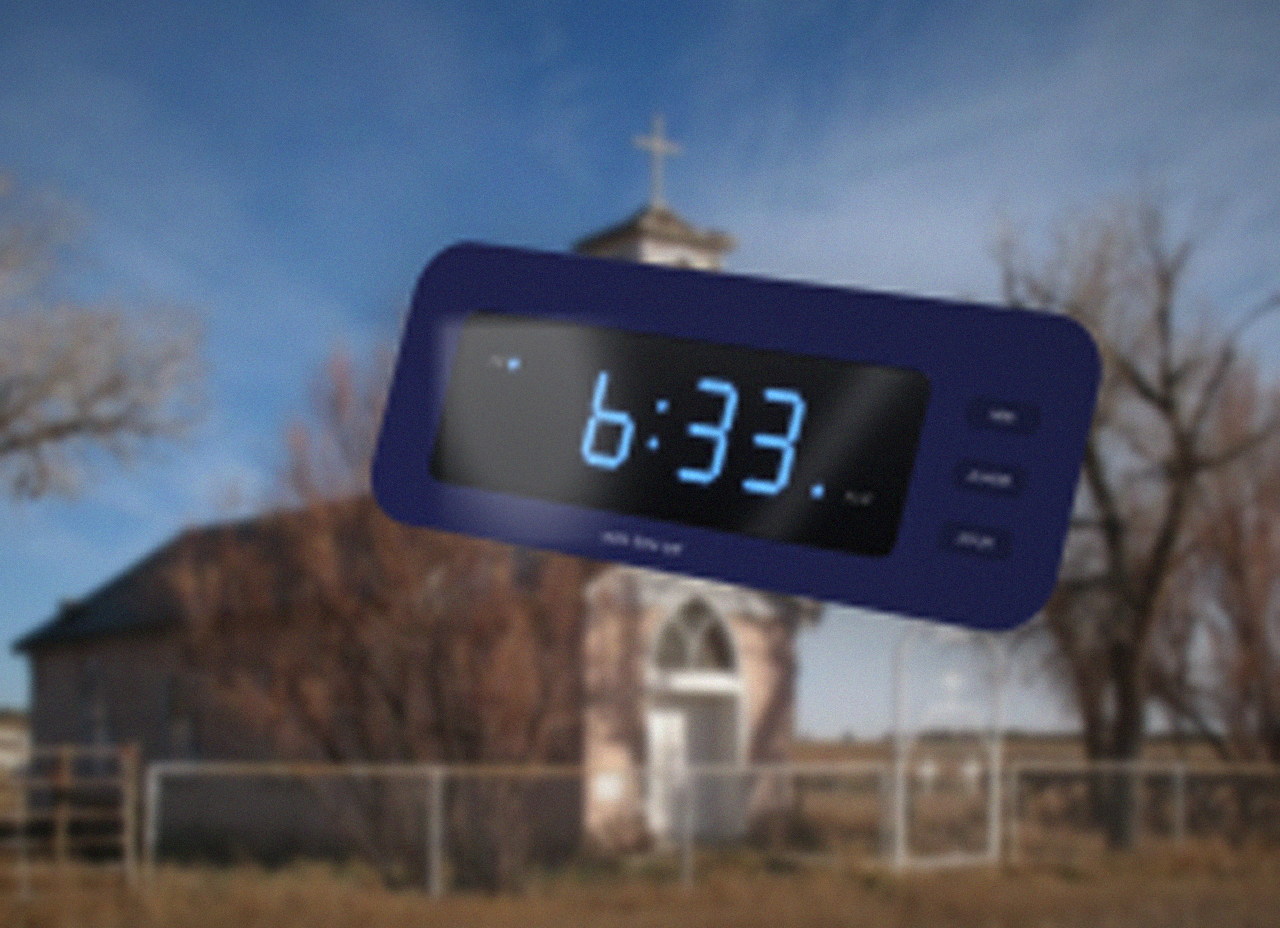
6:33
